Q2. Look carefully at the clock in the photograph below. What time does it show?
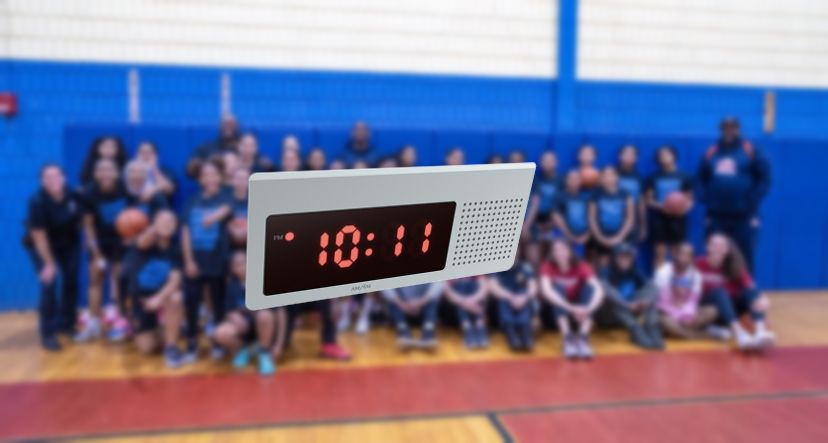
10:11
